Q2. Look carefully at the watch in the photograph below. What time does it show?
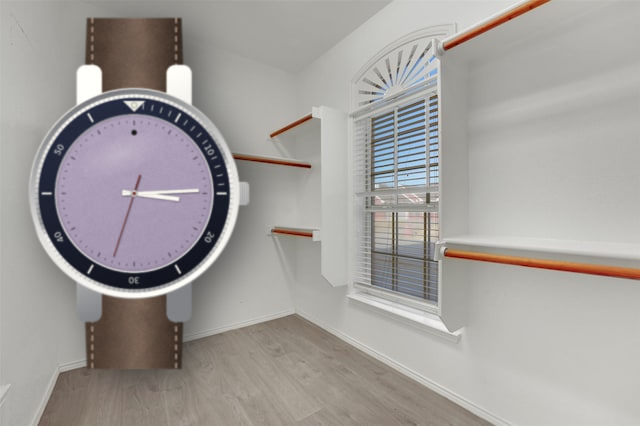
3:14:33
